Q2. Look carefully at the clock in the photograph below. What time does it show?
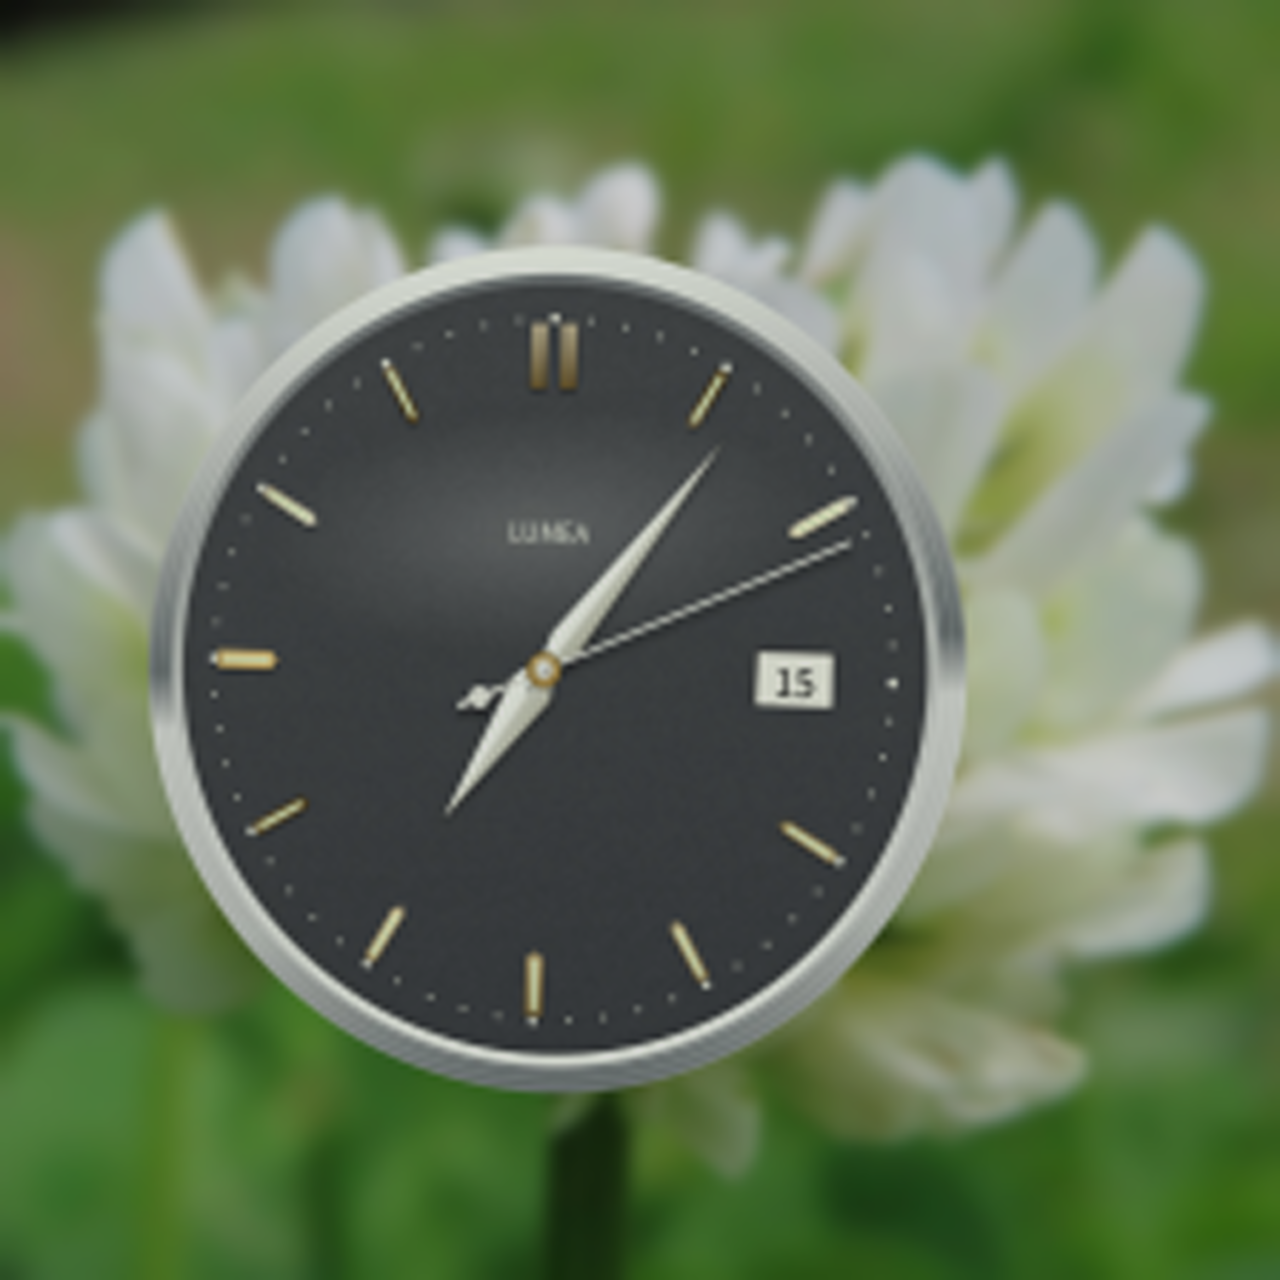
7:06:11
